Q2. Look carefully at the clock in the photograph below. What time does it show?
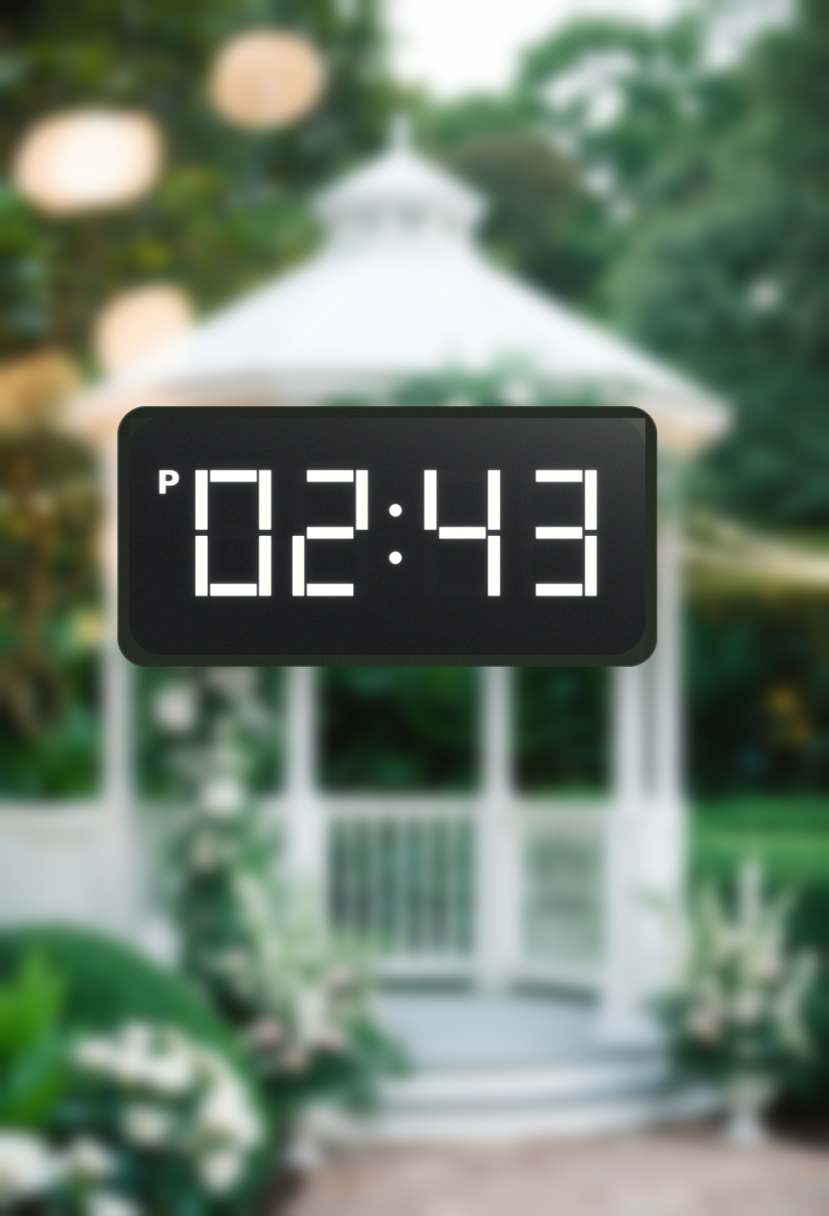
2:43
